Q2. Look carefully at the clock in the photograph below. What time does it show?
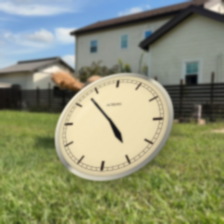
4:53
